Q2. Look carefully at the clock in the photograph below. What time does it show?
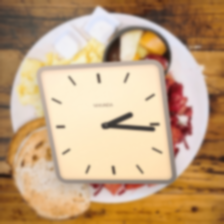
2:16
